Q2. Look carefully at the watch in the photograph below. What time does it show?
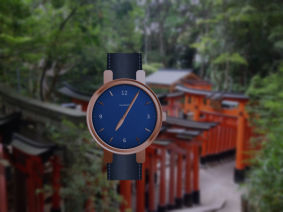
7:05
